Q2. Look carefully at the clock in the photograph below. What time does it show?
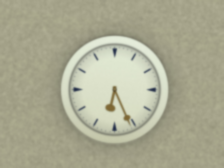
6:26
